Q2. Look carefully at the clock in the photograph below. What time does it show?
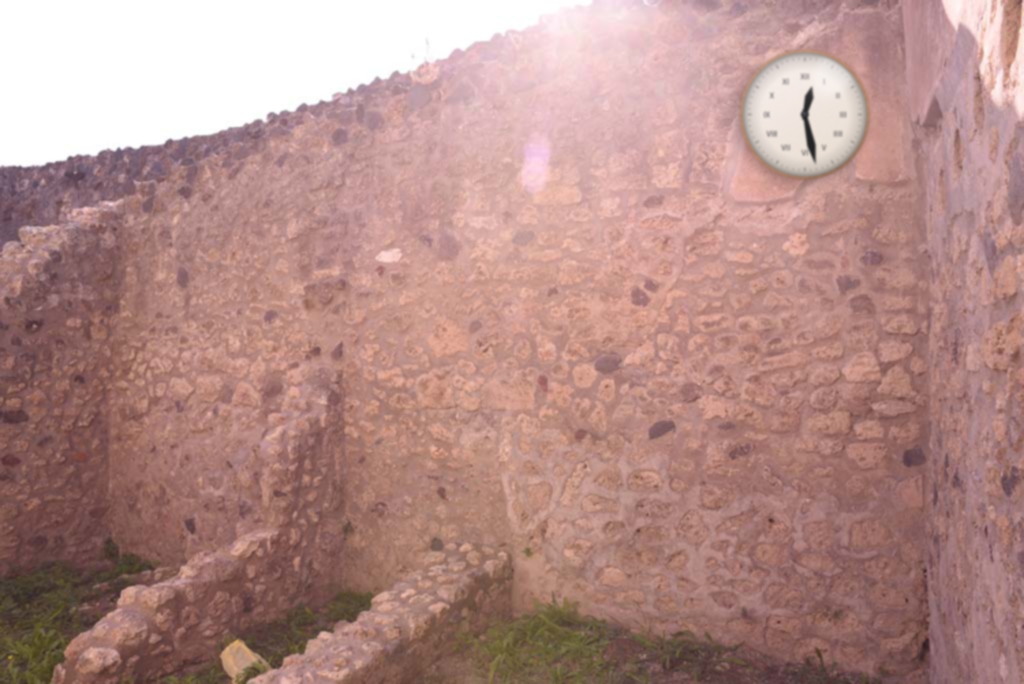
12:28
